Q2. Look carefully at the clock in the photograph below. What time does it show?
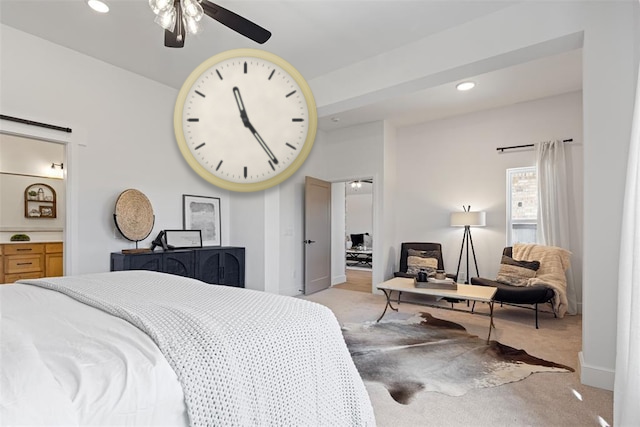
11:24
